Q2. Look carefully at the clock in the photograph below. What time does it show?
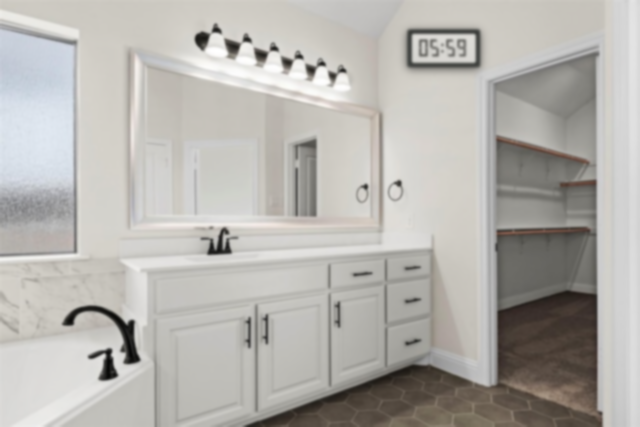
5:59
